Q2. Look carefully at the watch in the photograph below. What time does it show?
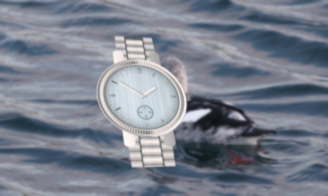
1:51
